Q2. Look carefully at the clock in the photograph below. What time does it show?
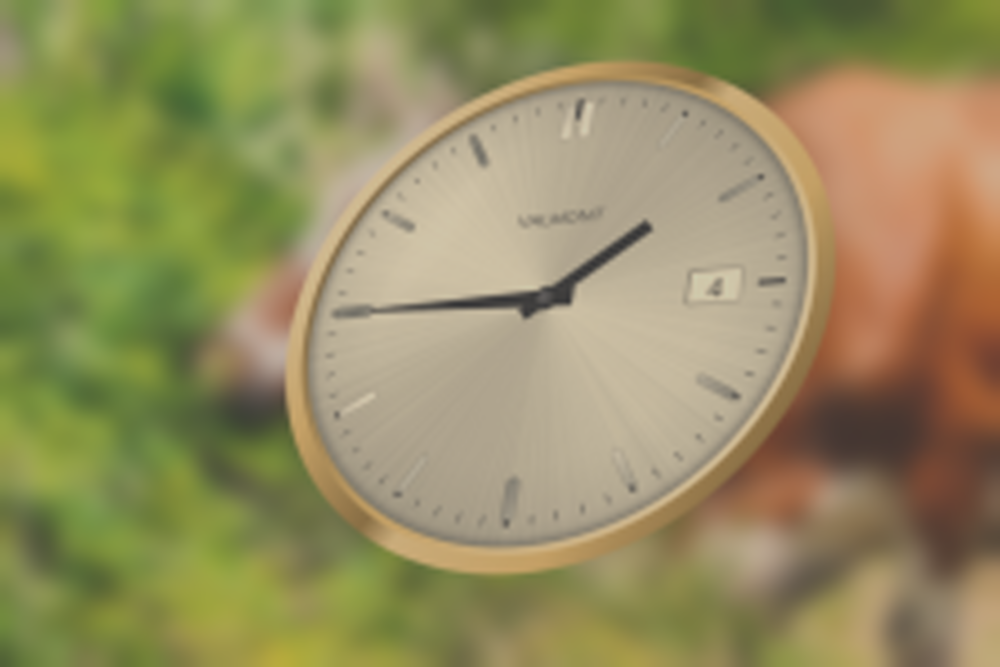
1:45
